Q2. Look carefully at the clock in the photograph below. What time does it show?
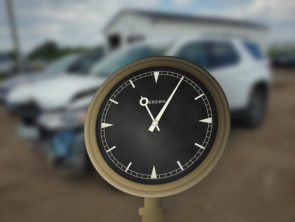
11:05
